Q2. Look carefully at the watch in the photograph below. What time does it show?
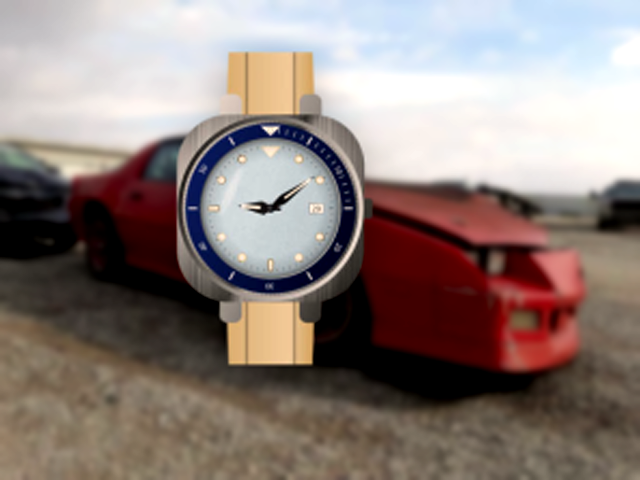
9:09
